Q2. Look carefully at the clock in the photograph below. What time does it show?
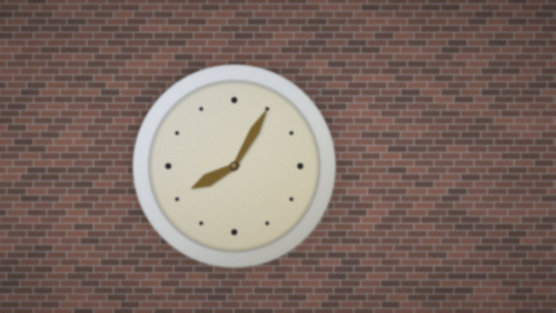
8:05
